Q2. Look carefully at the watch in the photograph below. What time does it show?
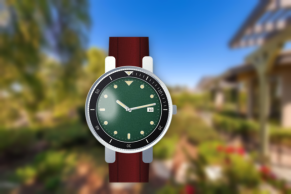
10:13
